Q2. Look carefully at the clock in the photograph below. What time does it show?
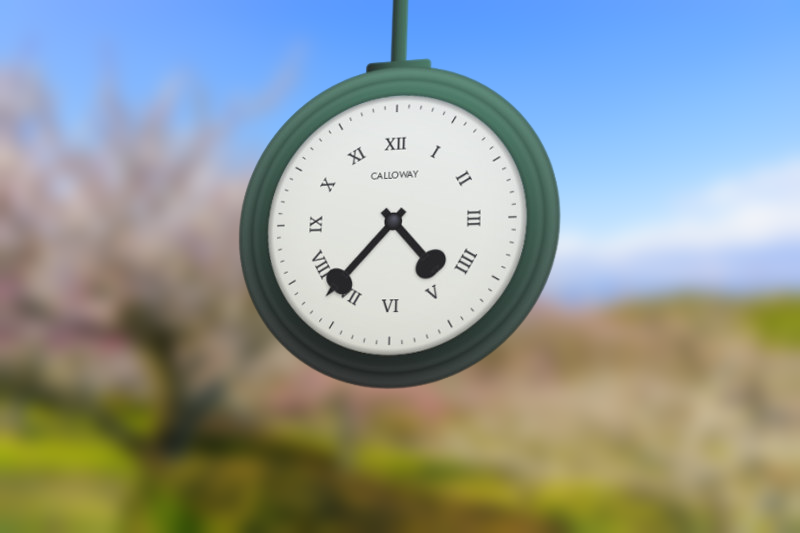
4:37
